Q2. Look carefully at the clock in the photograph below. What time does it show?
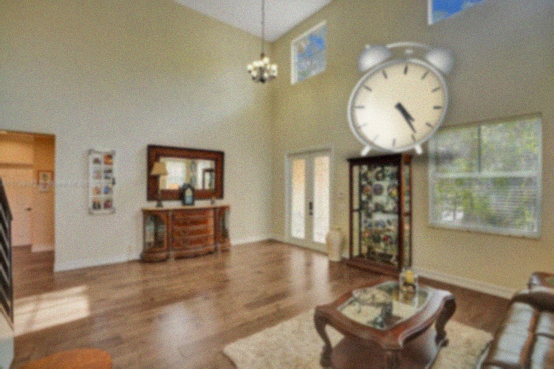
4:24
